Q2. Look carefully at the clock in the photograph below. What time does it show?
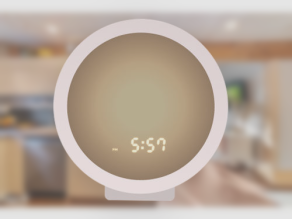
5:57
